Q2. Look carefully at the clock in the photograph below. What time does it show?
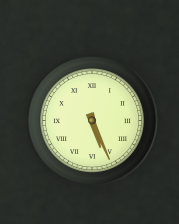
5:26
